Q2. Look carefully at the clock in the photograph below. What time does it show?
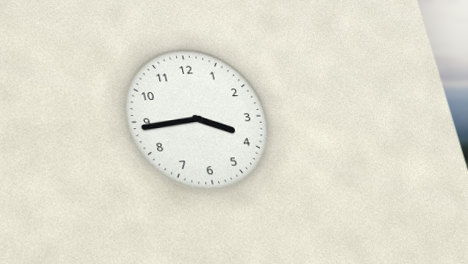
3:44
